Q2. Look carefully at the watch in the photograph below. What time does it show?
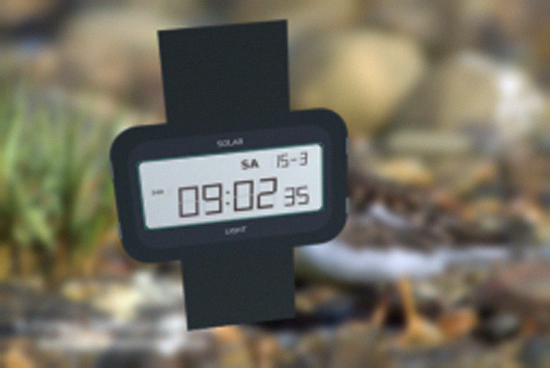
9:02:35
